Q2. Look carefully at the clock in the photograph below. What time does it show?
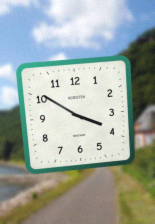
3:51
